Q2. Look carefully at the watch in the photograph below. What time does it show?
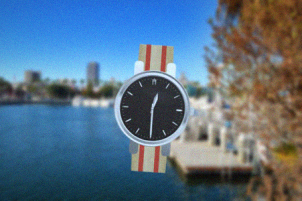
12:30
